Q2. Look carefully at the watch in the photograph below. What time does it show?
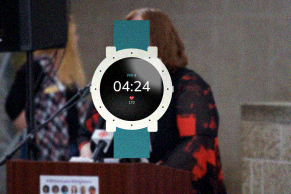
4:24
